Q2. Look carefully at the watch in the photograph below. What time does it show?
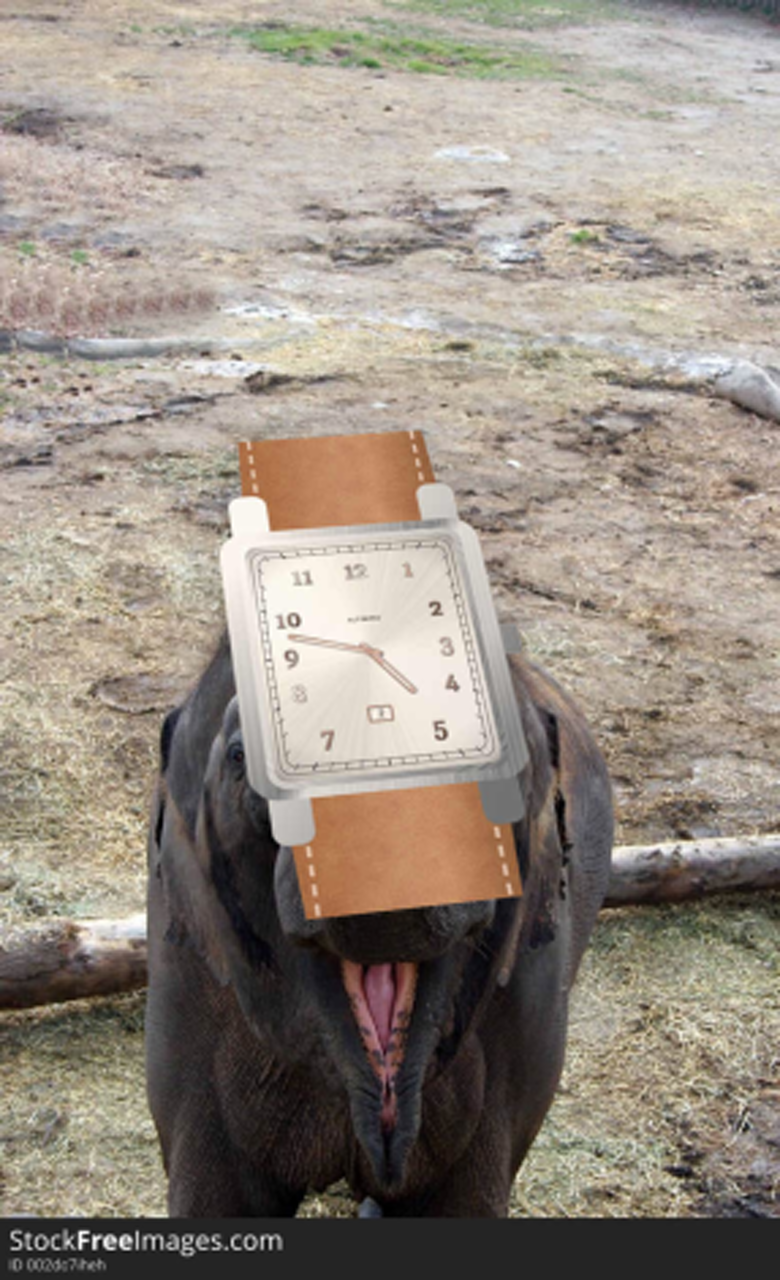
4:48
